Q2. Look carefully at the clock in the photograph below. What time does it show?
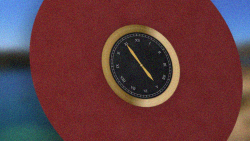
4:55
